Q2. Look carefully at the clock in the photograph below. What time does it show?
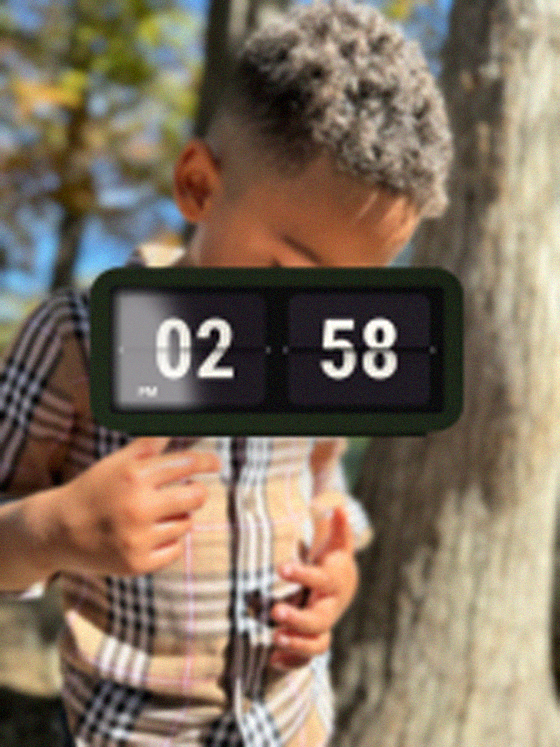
2:58
